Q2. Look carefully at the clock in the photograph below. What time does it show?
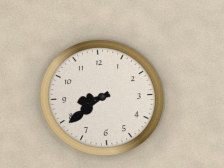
8:39
